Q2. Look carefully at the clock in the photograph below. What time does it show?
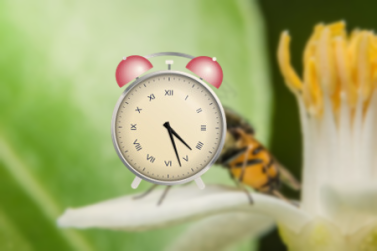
4:27
